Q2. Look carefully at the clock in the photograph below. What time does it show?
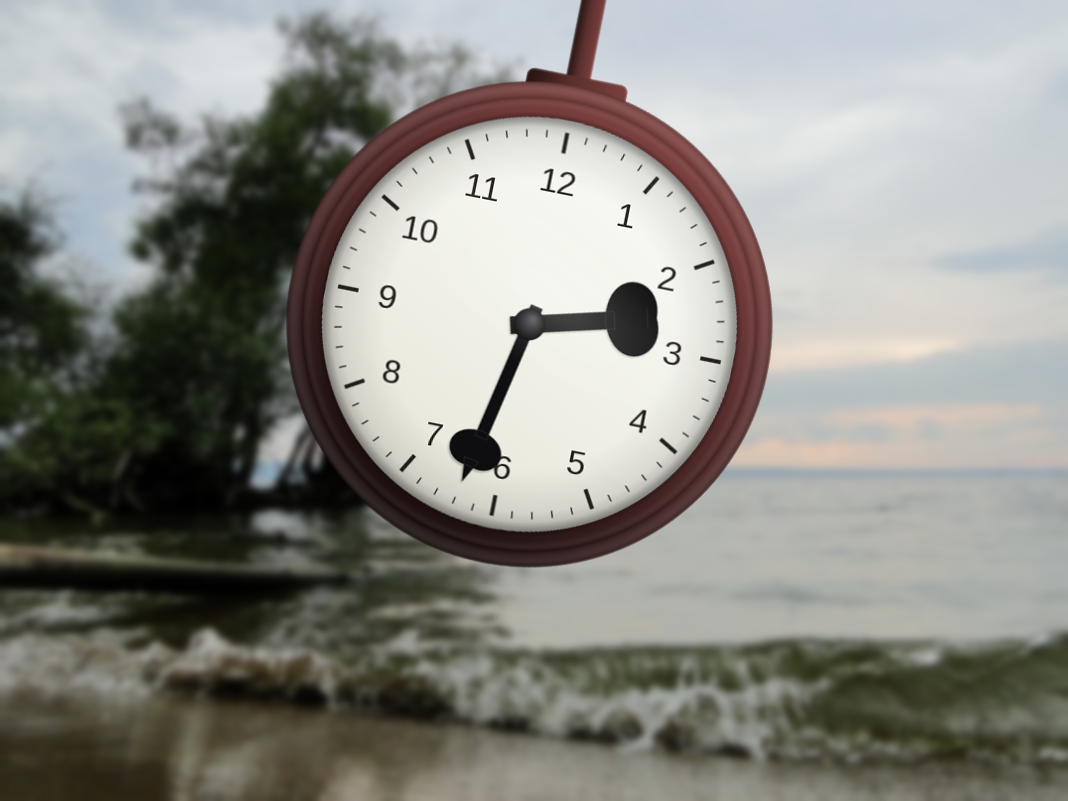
2:32
